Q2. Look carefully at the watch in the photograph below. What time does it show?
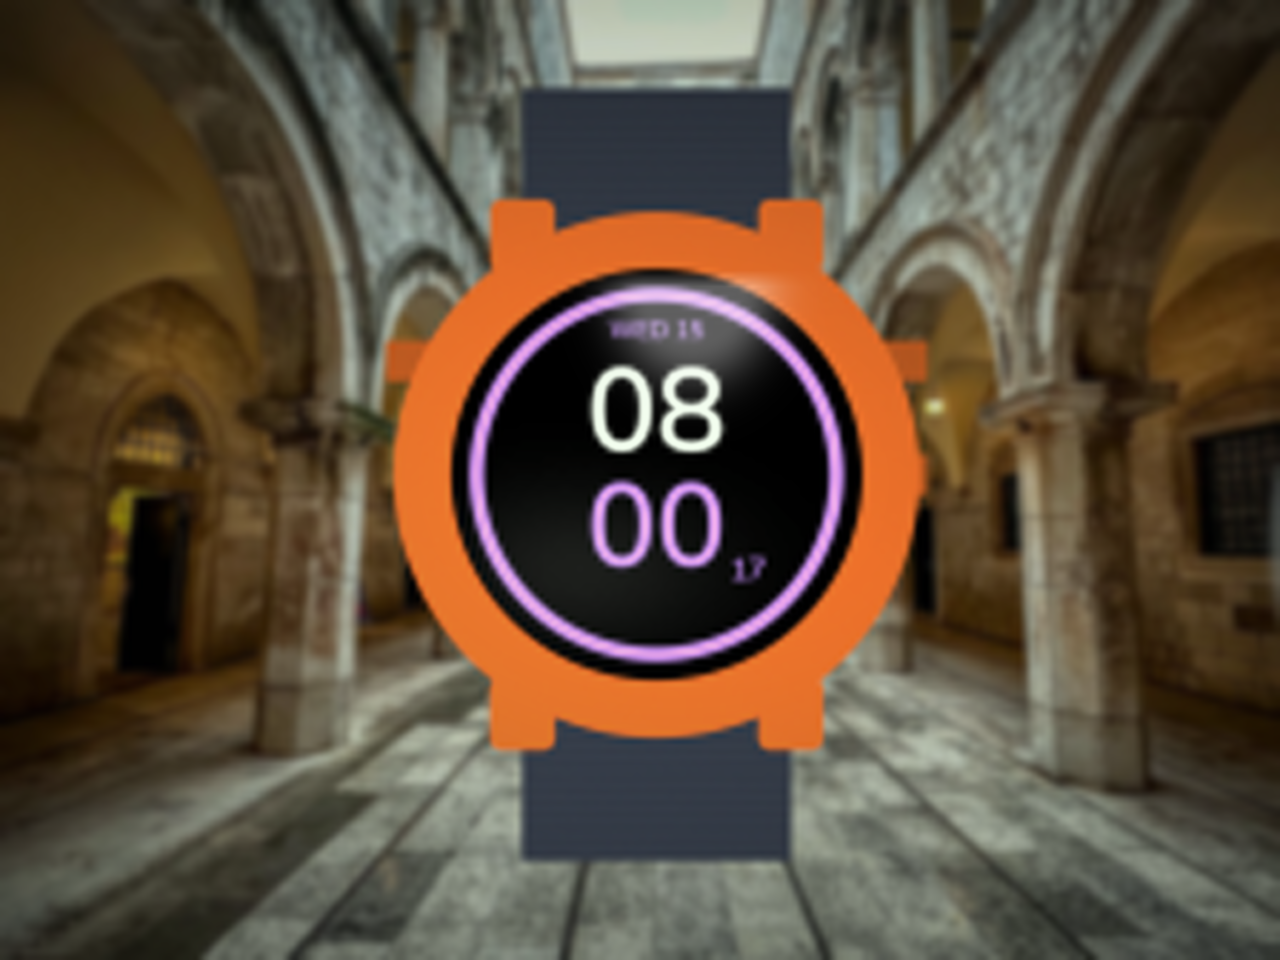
8:00
